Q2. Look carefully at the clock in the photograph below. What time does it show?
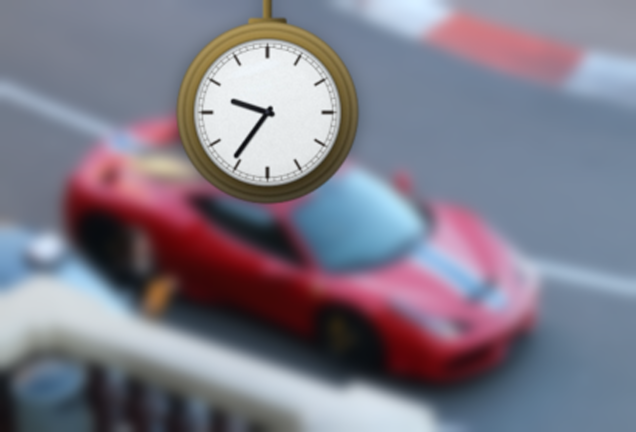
9:36
